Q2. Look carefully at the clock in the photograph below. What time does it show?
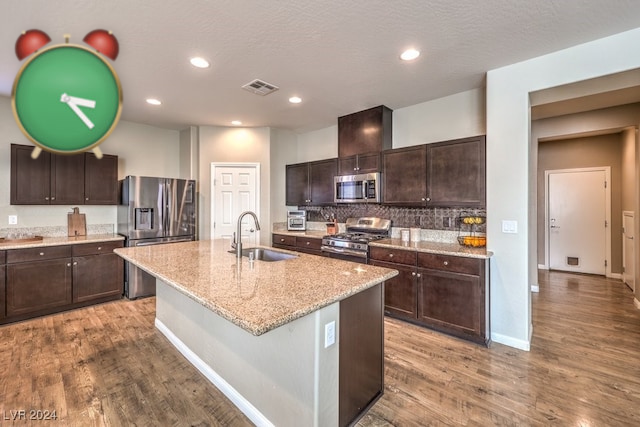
3:23
